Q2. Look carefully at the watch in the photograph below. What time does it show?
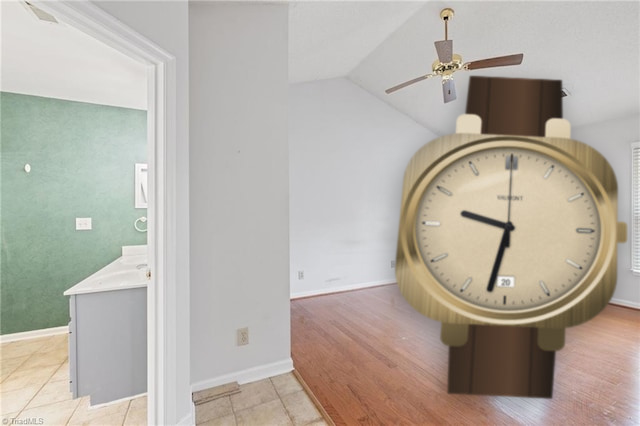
9:32:00
